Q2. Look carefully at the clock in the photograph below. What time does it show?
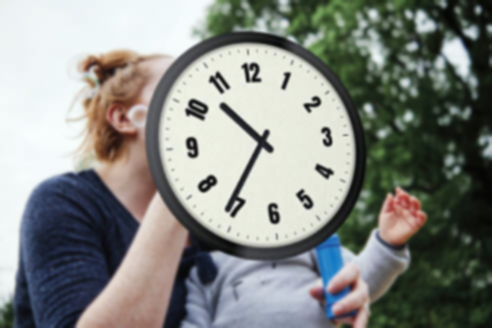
10:36
